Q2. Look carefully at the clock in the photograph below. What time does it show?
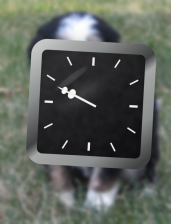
9:49
